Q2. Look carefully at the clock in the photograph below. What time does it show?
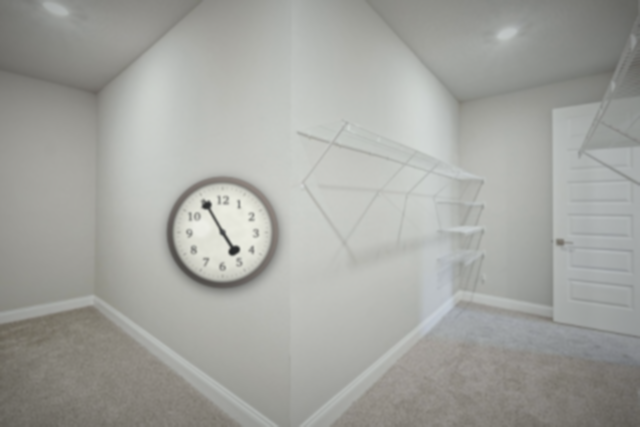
4:55
